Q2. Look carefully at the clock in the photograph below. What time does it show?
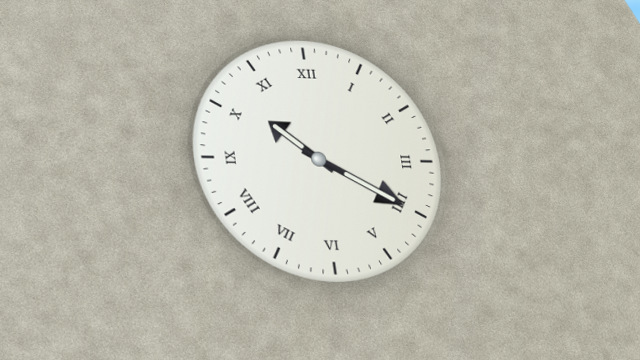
10:20
